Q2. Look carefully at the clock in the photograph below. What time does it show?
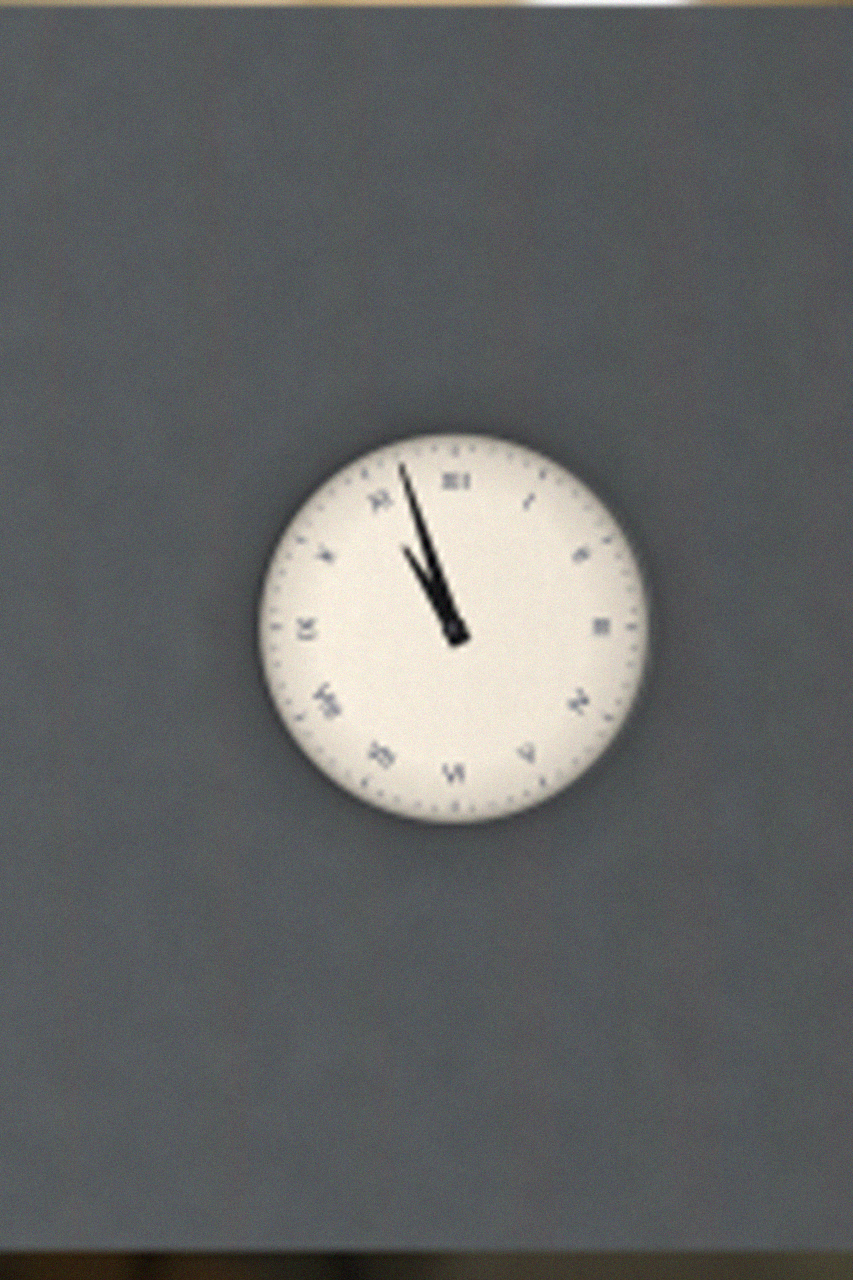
10:57
